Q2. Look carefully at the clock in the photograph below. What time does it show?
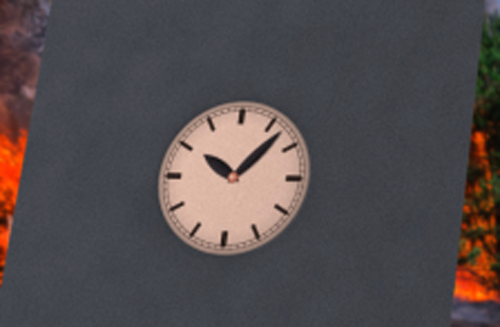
10:07
